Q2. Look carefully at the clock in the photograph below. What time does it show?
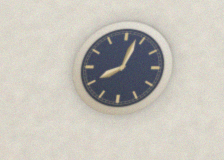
8:03
